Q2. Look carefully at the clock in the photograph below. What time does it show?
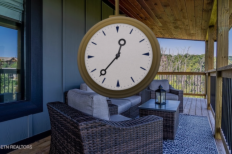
12:37
